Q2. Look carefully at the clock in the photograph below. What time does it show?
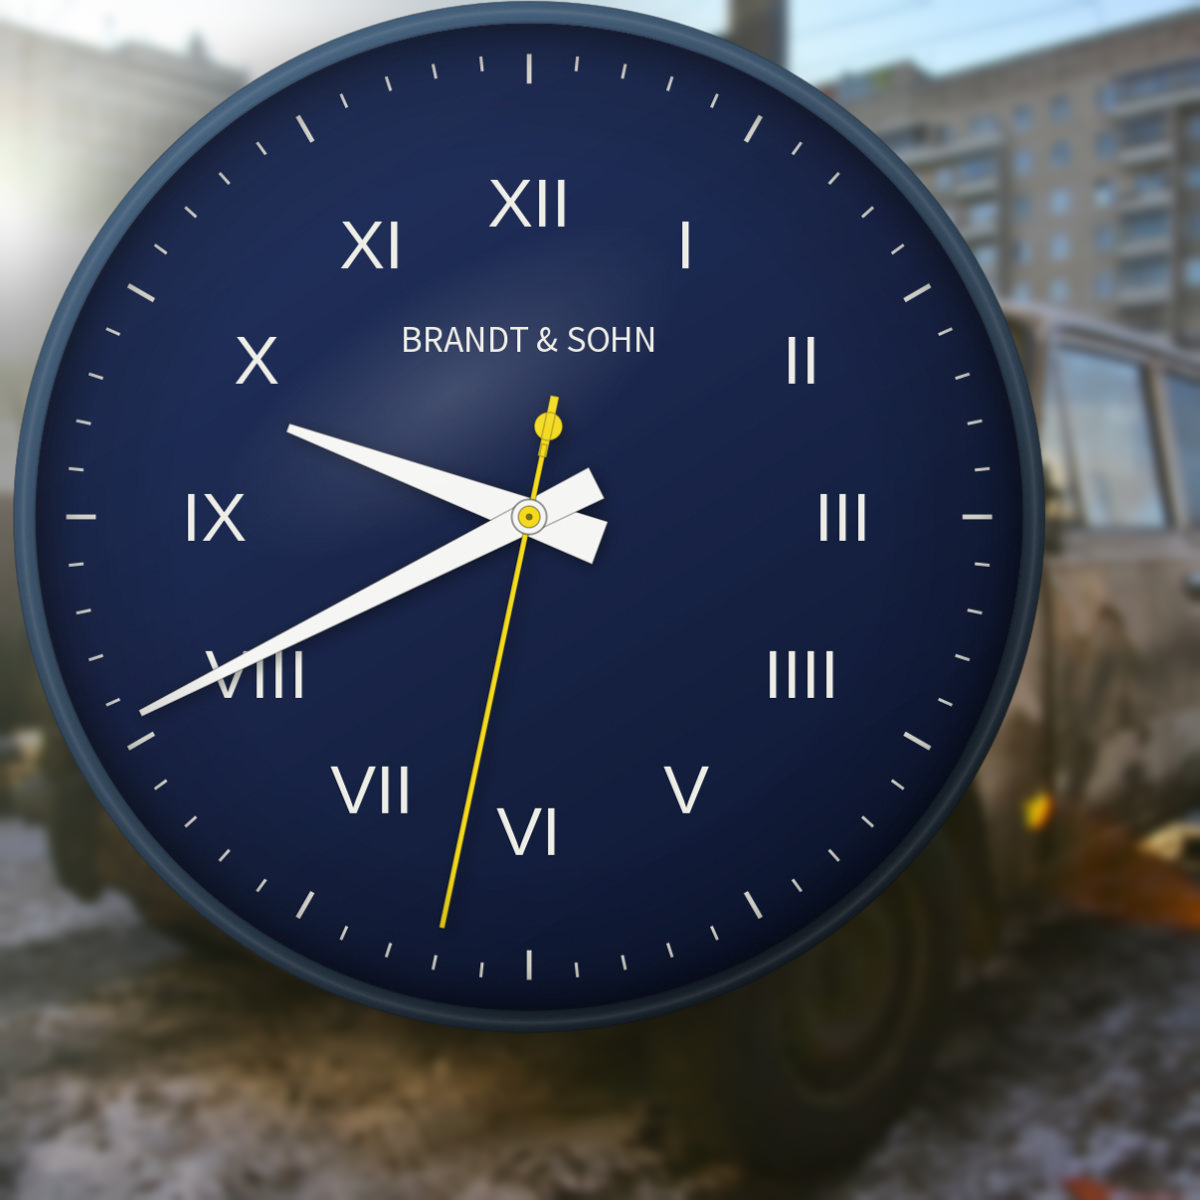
9:40:32
